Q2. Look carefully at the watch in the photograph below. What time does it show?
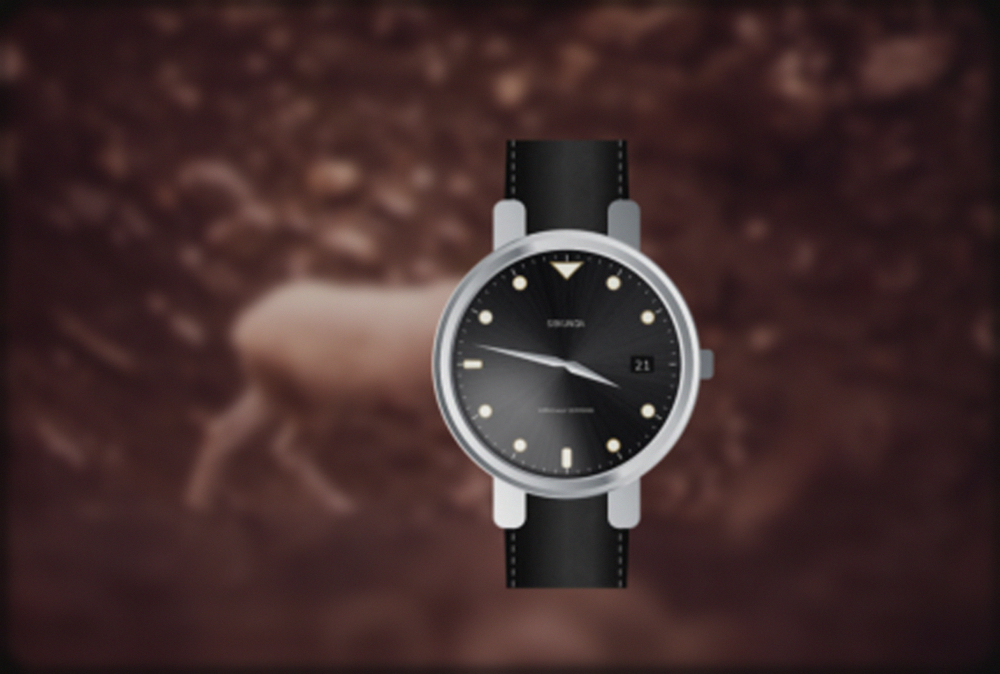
3:47
